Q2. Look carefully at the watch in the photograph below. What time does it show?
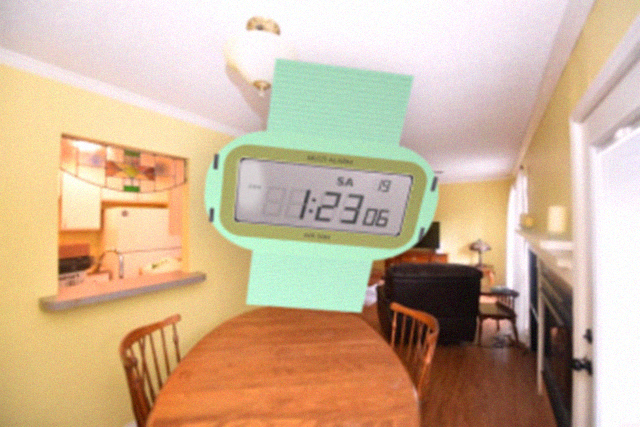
1:23:06
